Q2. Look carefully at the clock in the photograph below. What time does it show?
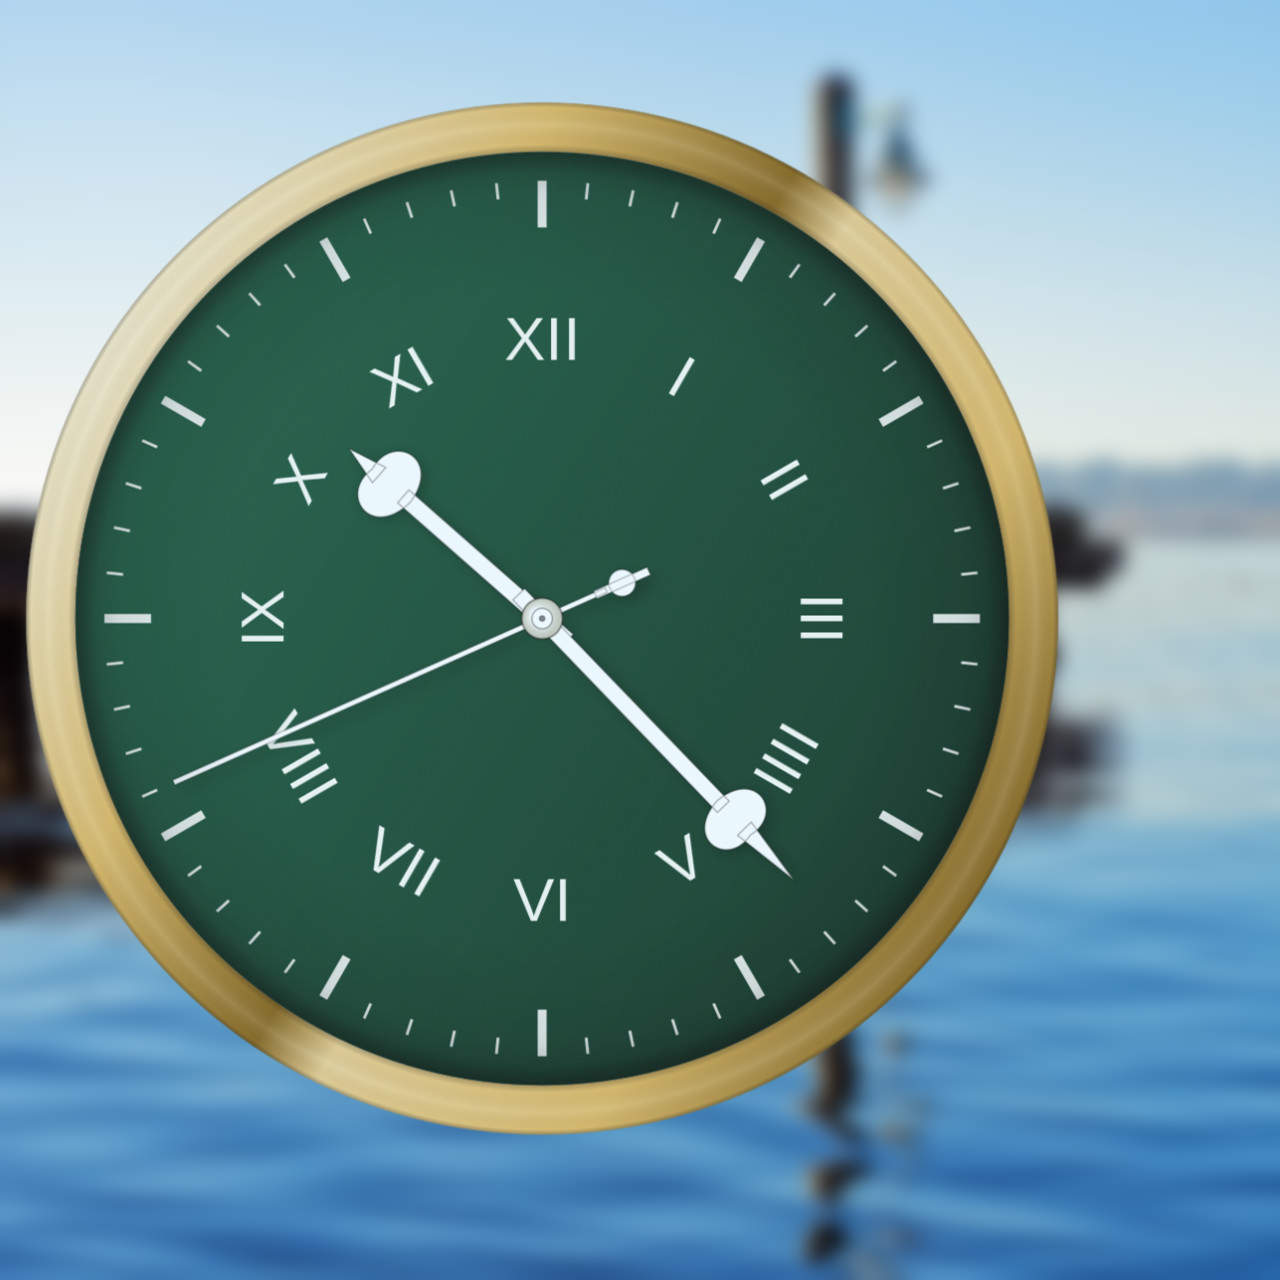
10:22:41
